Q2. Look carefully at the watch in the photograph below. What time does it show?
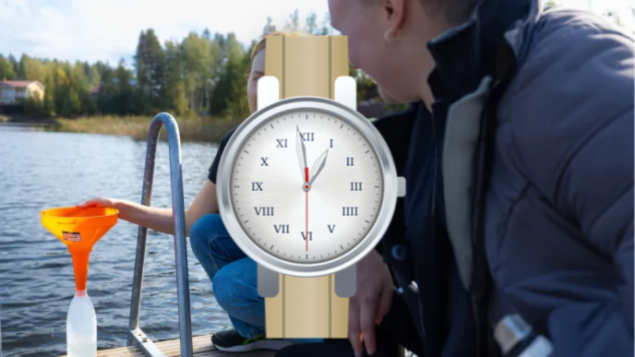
12:58:30
